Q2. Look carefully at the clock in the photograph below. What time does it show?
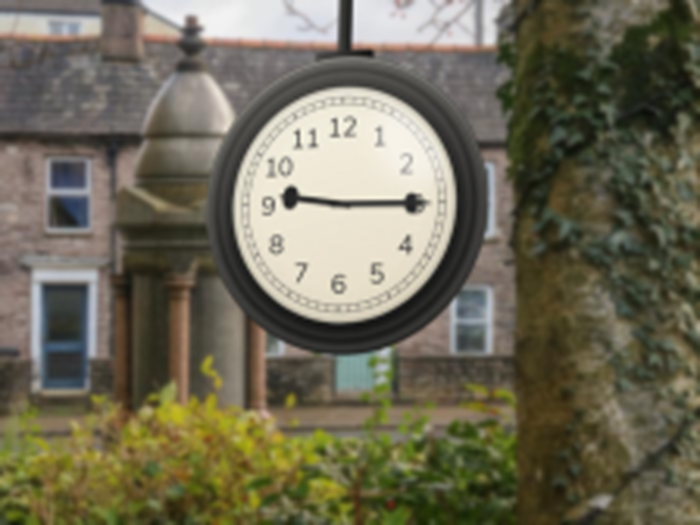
9:15
